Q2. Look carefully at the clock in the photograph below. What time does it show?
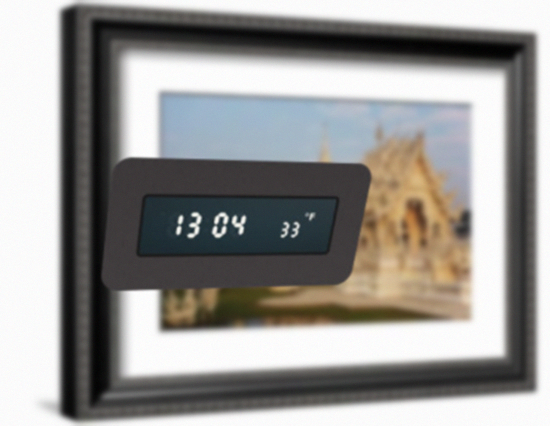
13:04
